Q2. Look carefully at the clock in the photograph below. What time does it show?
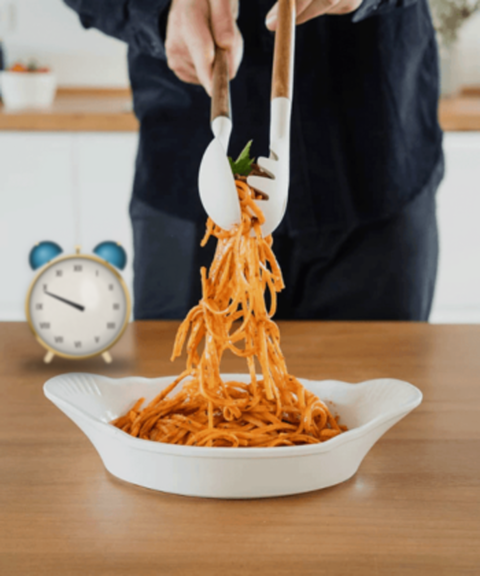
9:49
